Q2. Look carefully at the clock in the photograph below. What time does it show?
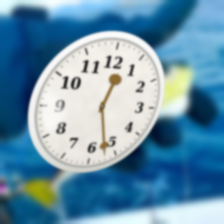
12:27
